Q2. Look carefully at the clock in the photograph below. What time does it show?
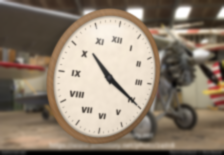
10:20
